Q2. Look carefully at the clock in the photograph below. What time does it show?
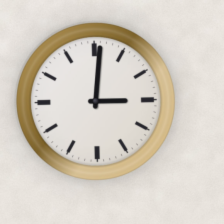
3:01
